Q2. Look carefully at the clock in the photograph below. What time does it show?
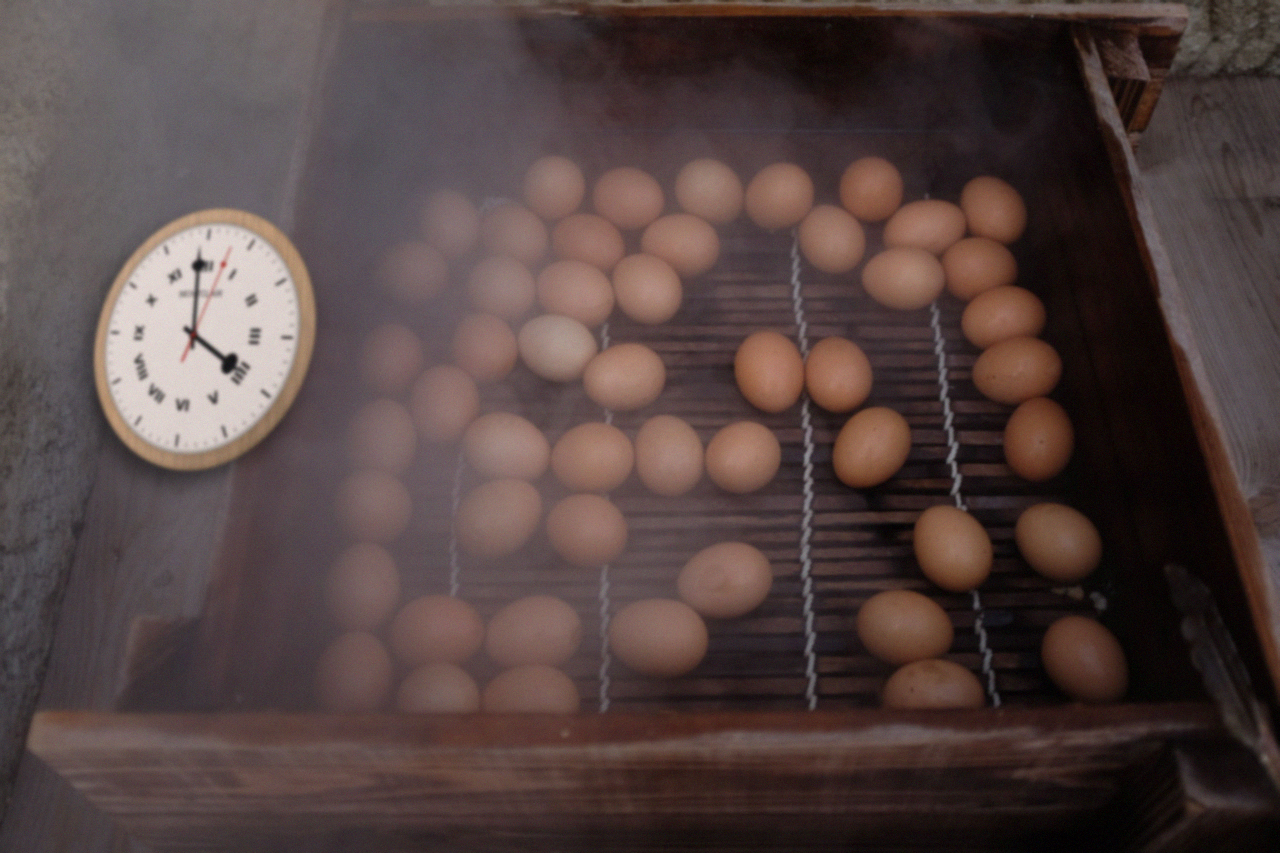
3:59:03
